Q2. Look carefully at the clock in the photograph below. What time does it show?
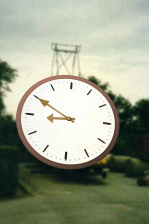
8:50
